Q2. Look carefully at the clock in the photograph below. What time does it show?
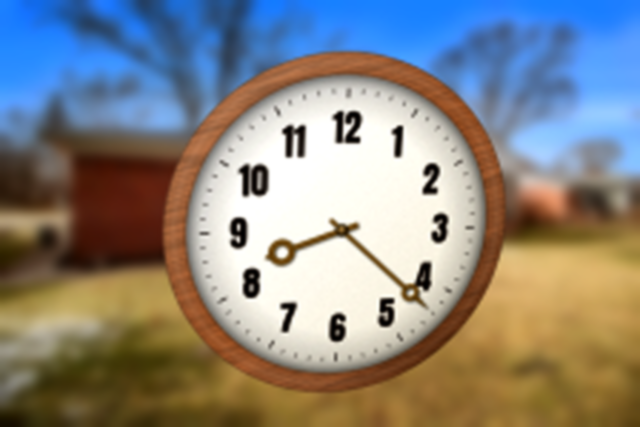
8:22
